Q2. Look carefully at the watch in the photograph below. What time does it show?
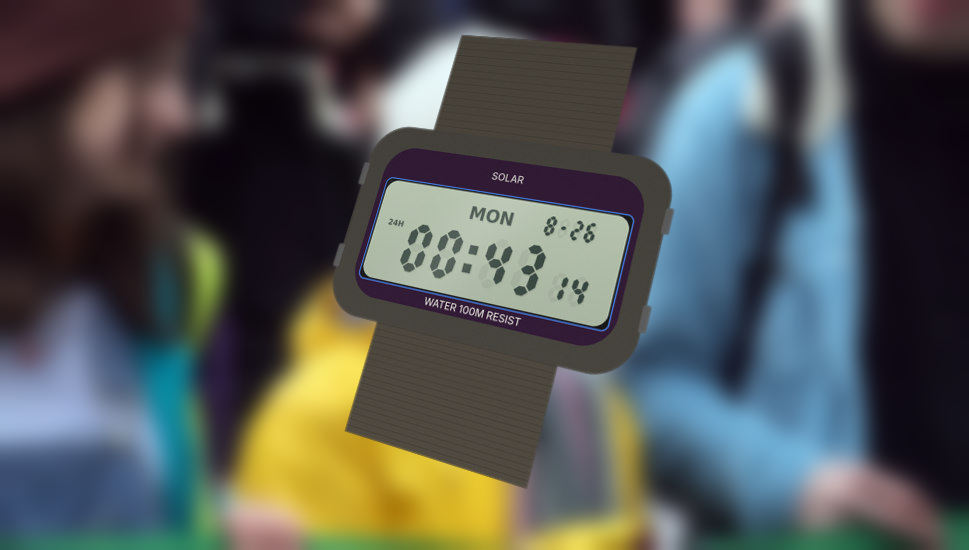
0:43:14
